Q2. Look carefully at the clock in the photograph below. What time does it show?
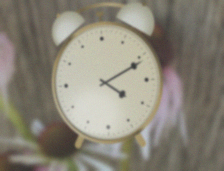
4:11
